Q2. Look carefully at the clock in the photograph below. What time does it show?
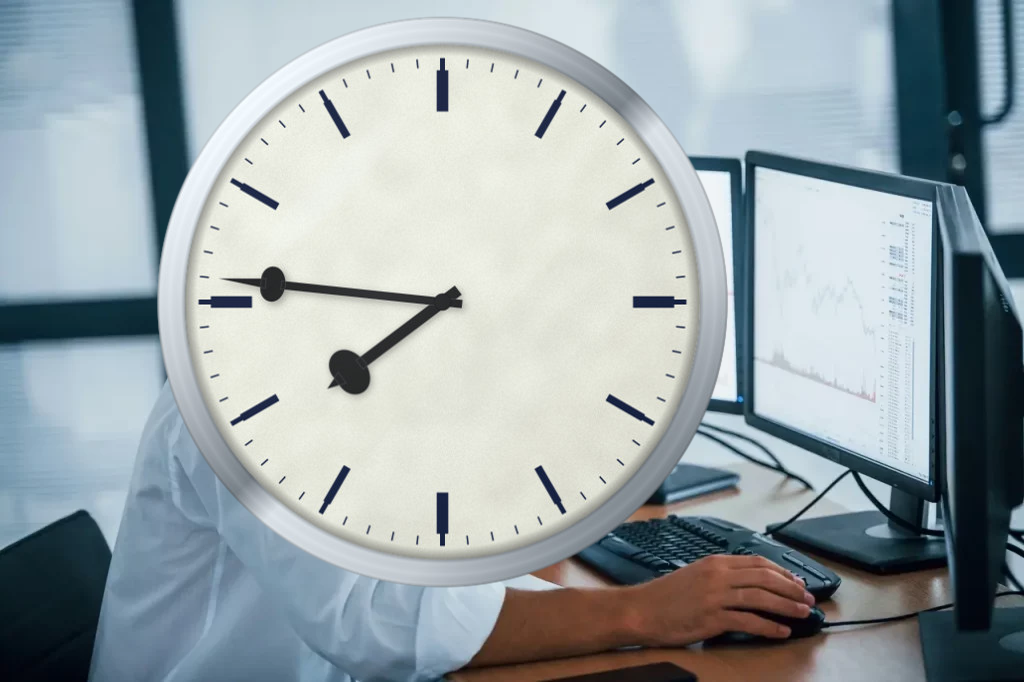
7:46
